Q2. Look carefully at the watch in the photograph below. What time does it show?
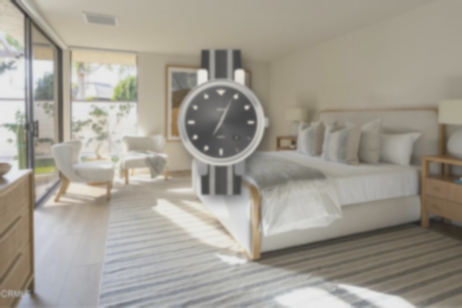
7:04
